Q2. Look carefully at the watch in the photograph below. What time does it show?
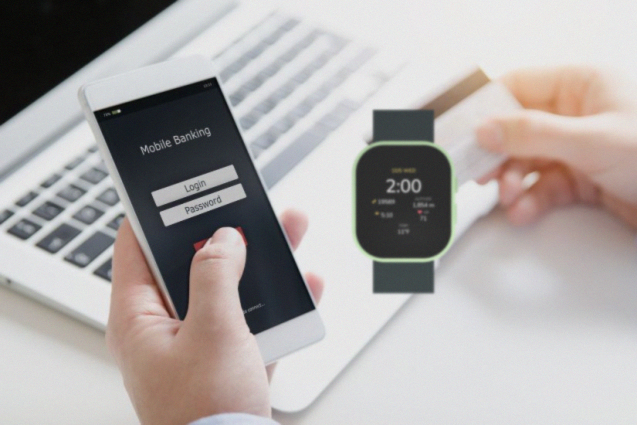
2:00
